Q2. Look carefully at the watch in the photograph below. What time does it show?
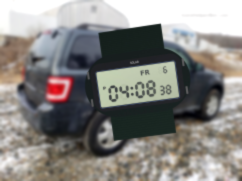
4:08:38
